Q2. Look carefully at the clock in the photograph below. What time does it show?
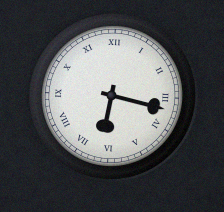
6:17
